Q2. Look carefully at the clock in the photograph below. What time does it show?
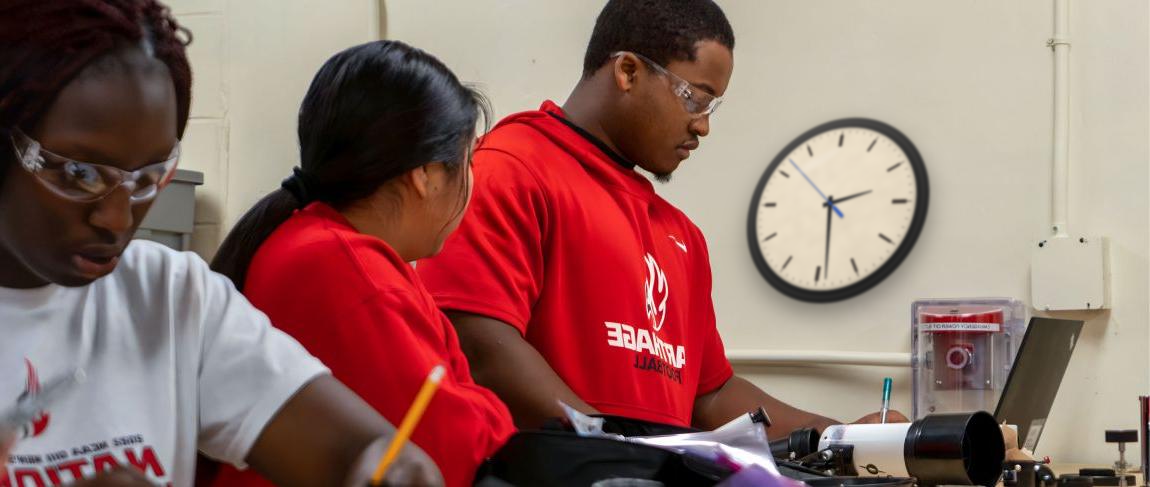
2:28:52
